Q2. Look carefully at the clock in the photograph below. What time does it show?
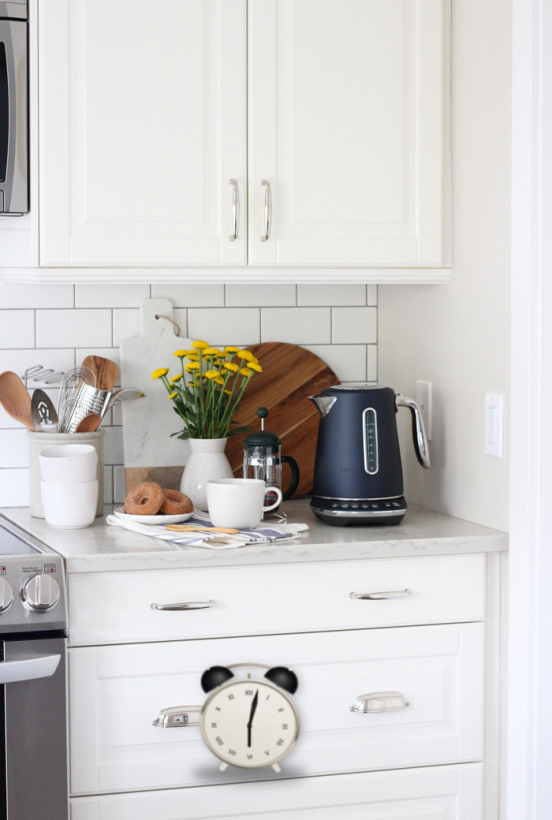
6:02
